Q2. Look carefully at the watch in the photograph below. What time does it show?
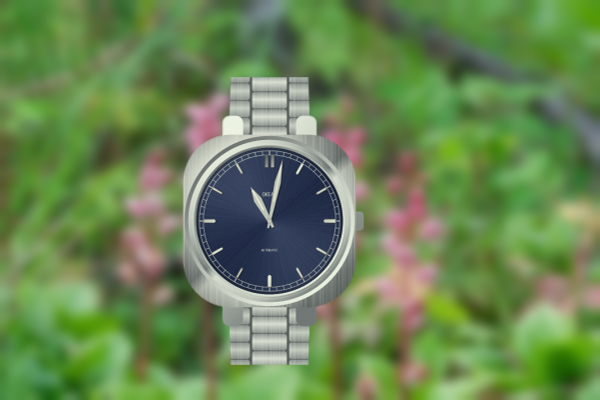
11:02
